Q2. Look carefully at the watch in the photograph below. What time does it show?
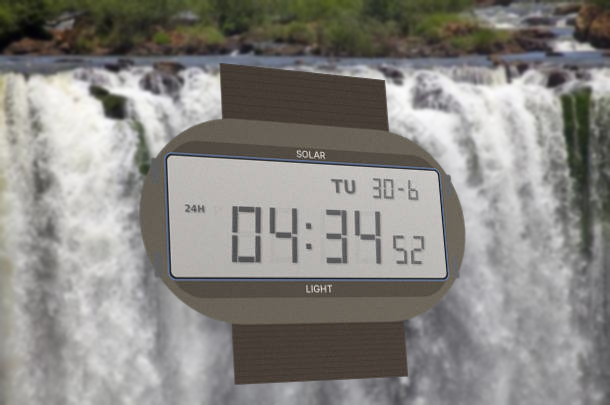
4:34:52
